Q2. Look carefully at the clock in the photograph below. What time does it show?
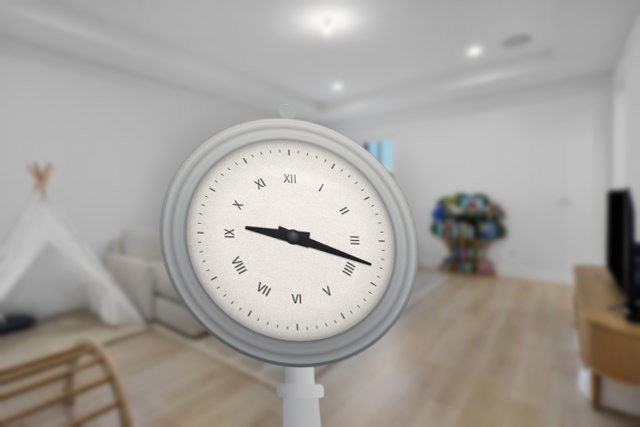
9:18
